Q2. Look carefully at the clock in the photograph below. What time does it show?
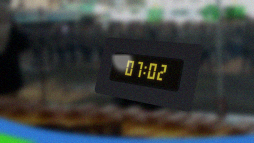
7:02
